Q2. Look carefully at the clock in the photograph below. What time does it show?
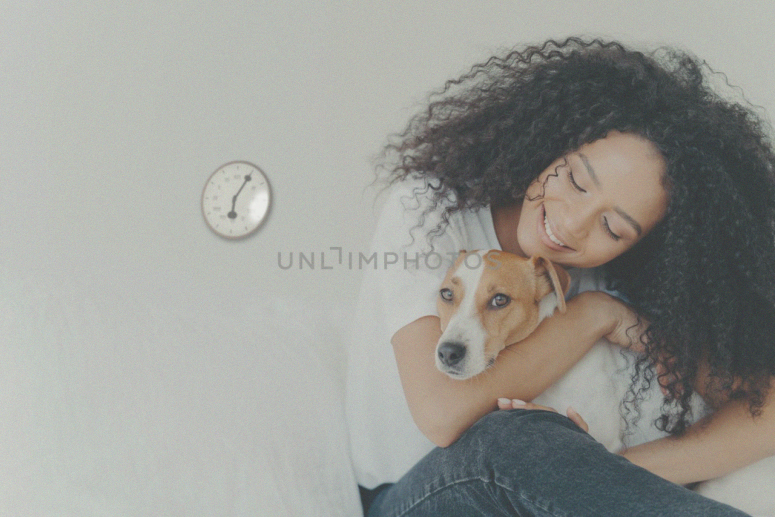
6:05
